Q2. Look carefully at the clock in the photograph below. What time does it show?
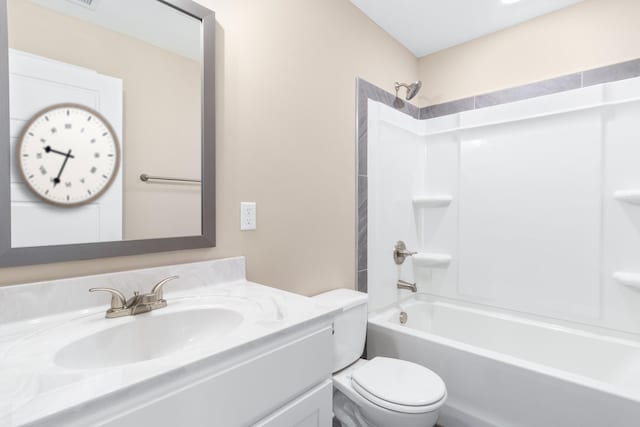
9:34
